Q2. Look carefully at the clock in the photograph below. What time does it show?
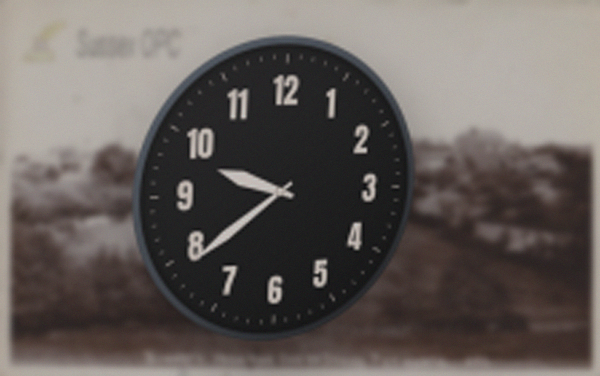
9:39
